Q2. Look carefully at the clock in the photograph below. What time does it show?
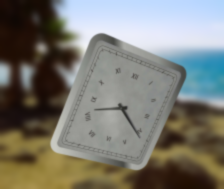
8:21
